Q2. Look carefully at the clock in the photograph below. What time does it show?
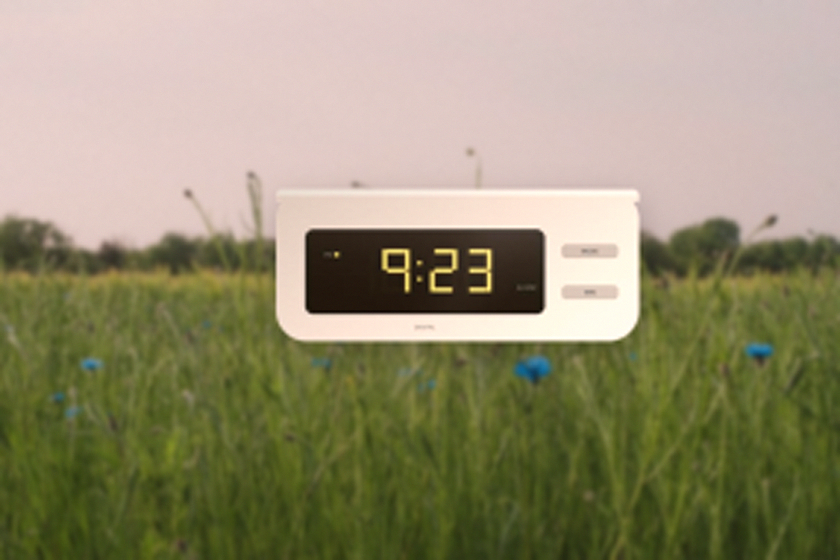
9:23
